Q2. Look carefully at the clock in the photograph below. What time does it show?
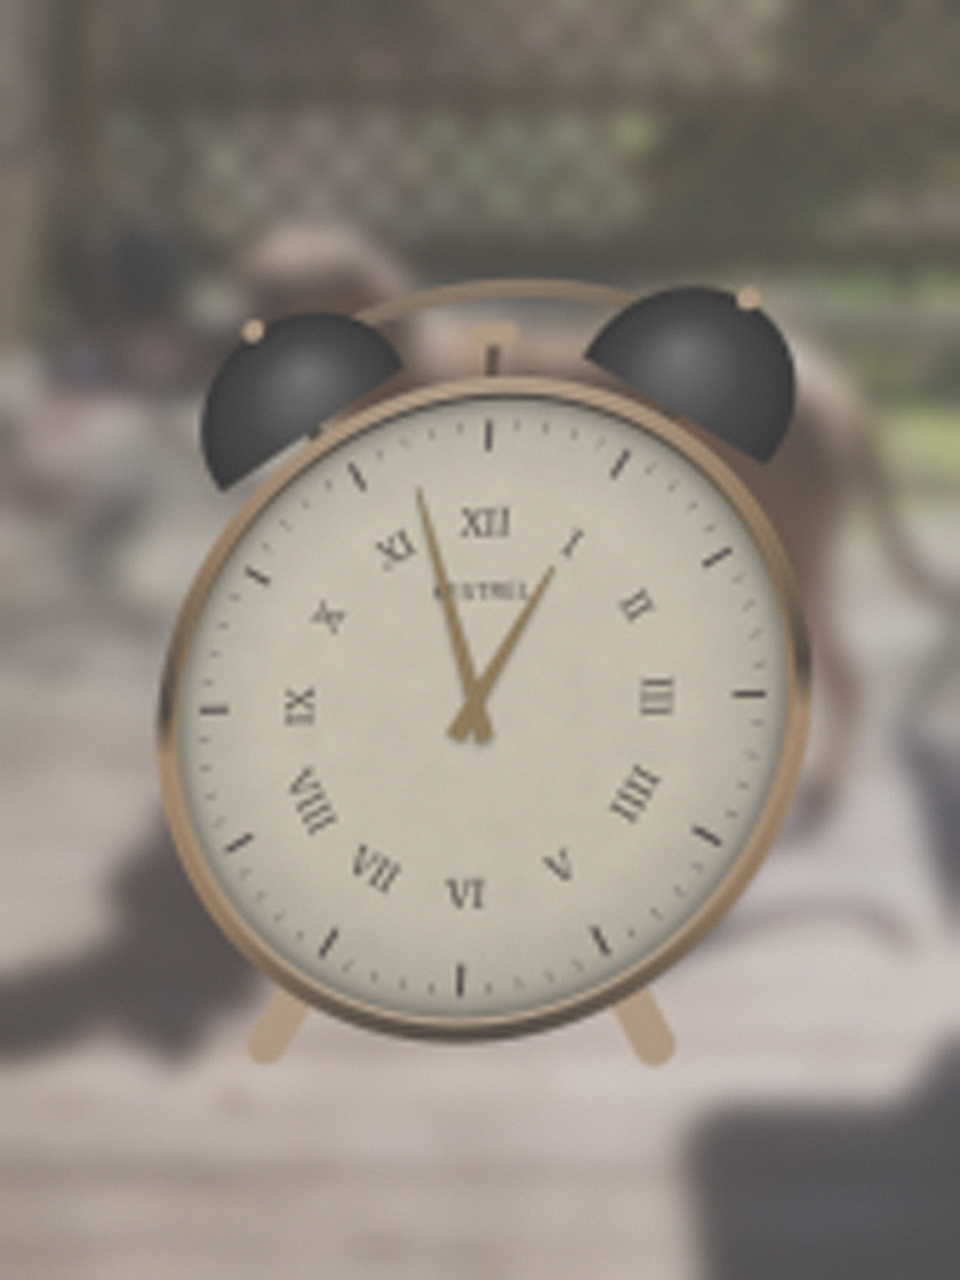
12:57
